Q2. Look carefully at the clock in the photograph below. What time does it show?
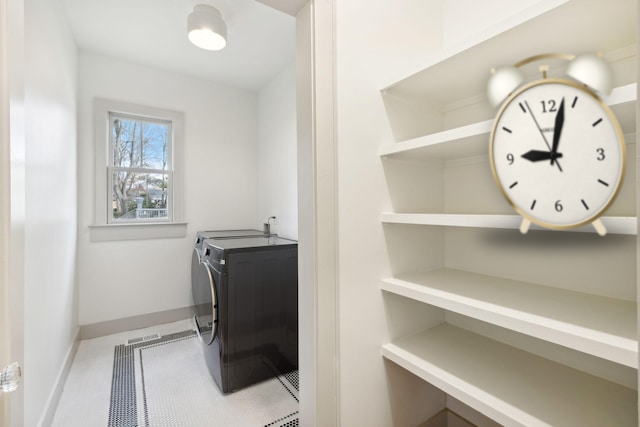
9:02:56
